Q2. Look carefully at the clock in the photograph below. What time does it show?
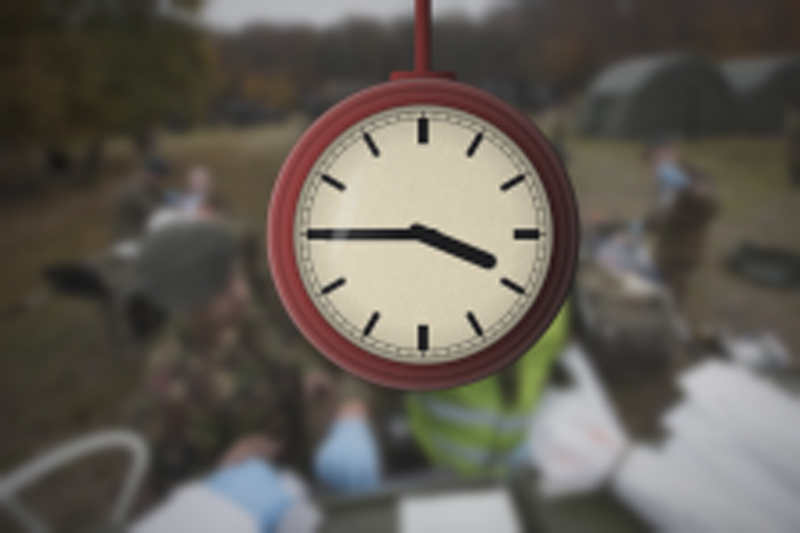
3:45
